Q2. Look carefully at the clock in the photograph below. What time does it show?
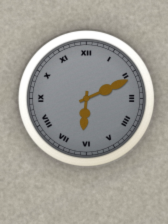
6:11
